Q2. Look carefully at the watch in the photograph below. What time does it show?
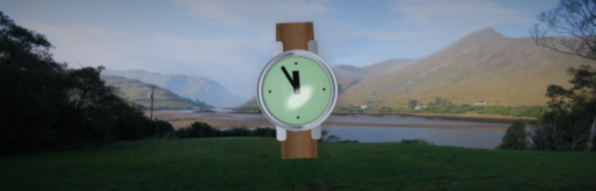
11:55
